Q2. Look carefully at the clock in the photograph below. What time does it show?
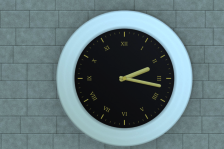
2:17
